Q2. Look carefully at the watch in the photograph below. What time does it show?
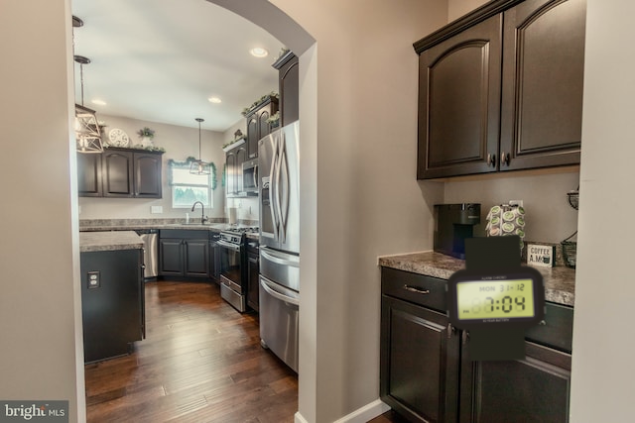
7:04
